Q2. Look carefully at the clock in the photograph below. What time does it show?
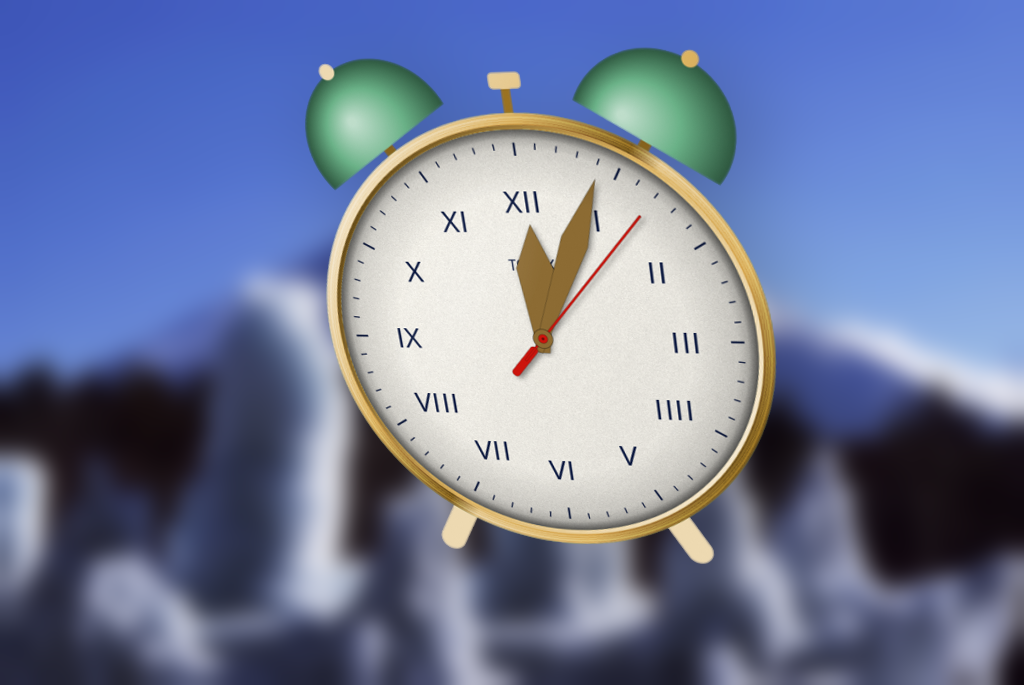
12:04:07
